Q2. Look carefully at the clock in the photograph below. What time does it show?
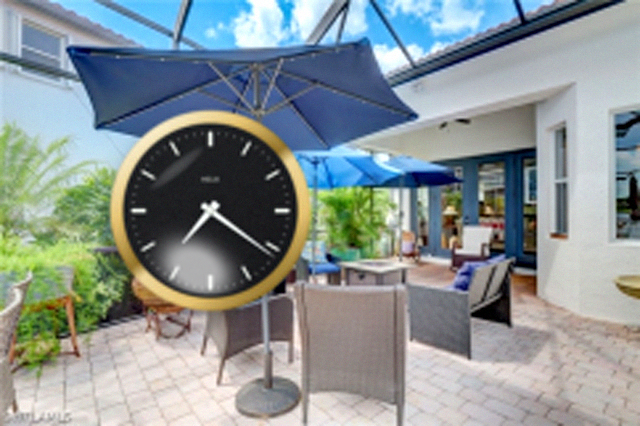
7:21
